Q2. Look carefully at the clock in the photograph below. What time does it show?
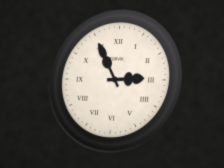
2:55
